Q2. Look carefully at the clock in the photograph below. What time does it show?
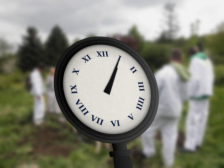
1:05
